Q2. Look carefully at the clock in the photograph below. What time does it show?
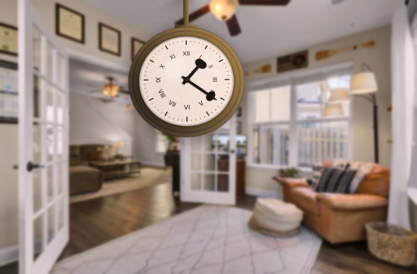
1:21
